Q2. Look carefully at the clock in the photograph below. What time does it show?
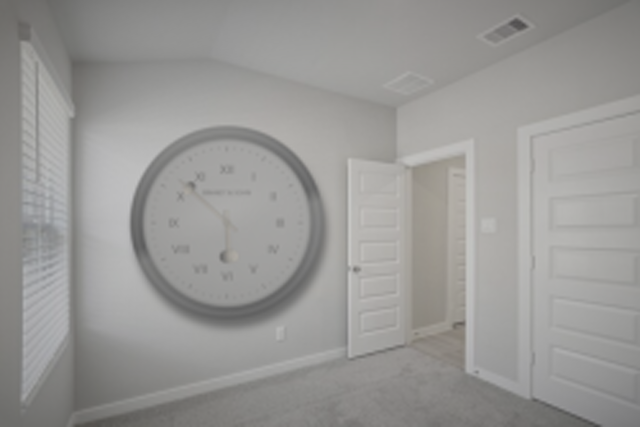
5:52
